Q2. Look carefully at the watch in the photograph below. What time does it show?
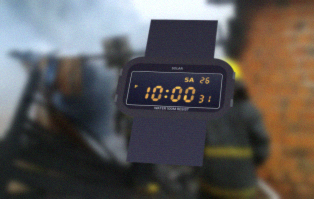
10:00
